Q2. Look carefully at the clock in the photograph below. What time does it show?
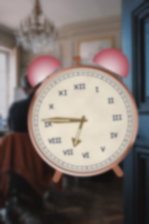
6:46
